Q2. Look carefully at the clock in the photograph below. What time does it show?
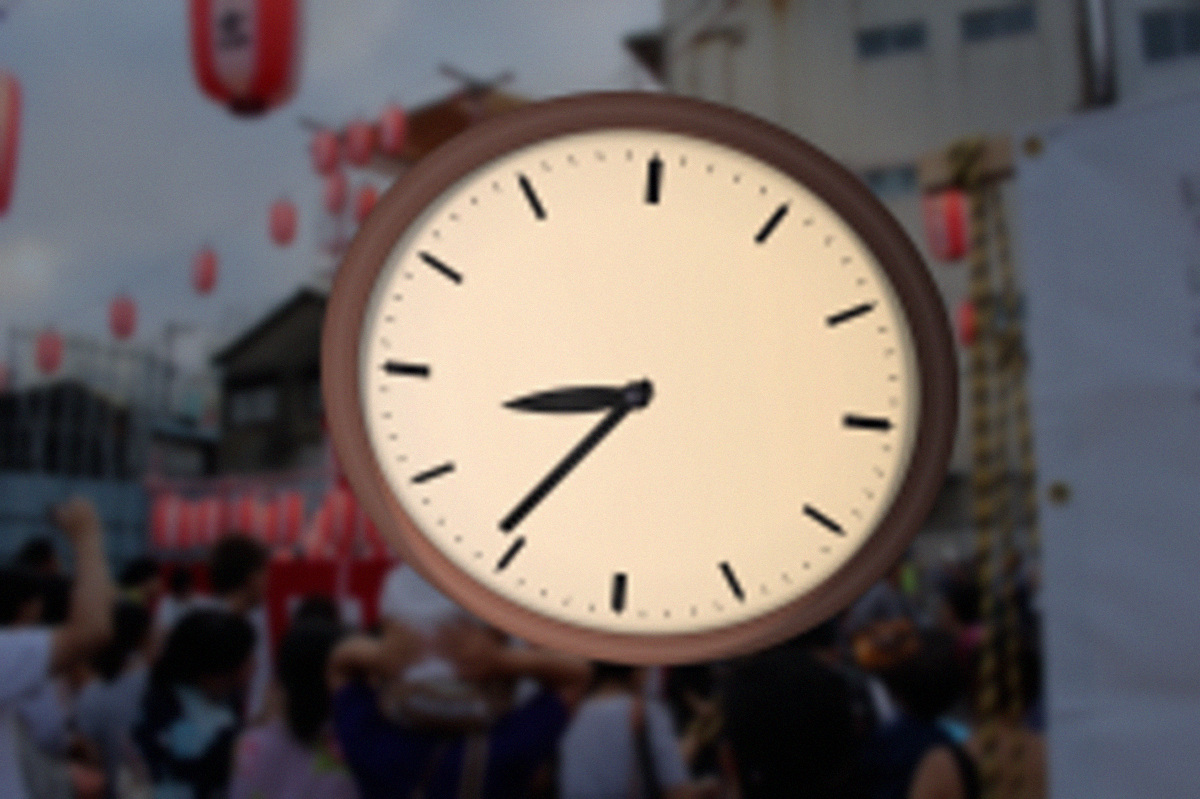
8:36
